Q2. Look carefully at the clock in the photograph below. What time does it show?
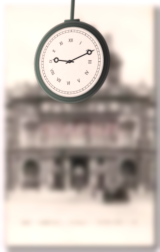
9:11
